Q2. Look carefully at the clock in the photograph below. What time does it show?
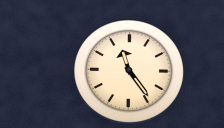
11:24
